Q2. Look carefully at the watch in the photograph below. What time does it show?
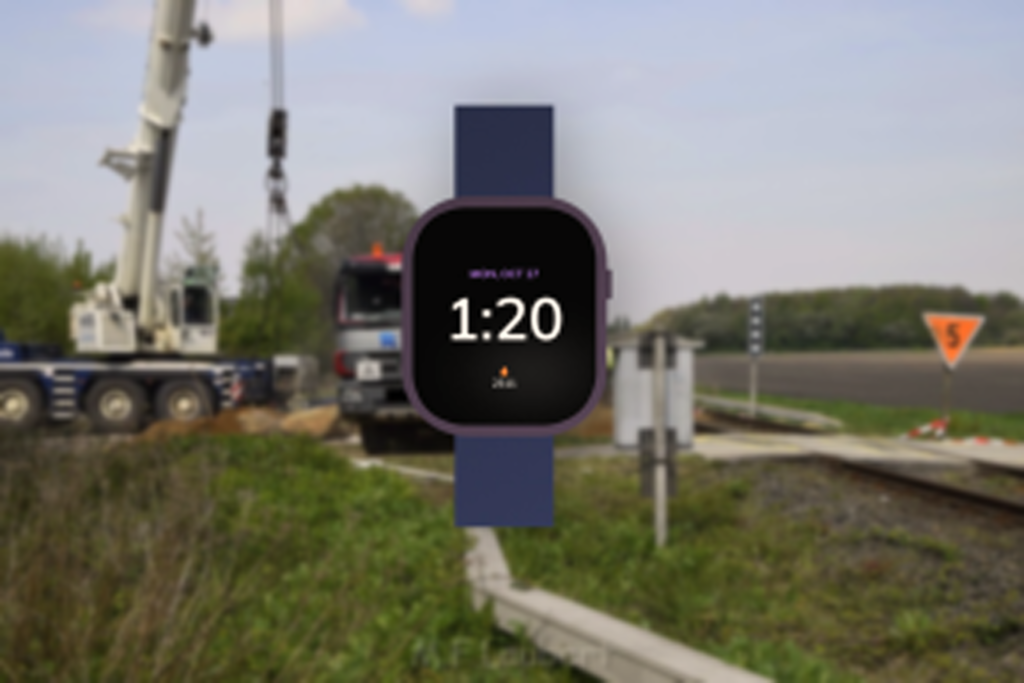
1:20
